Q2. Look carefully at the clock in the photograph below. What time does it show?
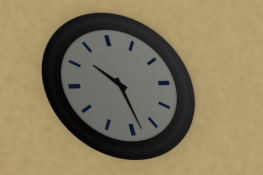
10:28
